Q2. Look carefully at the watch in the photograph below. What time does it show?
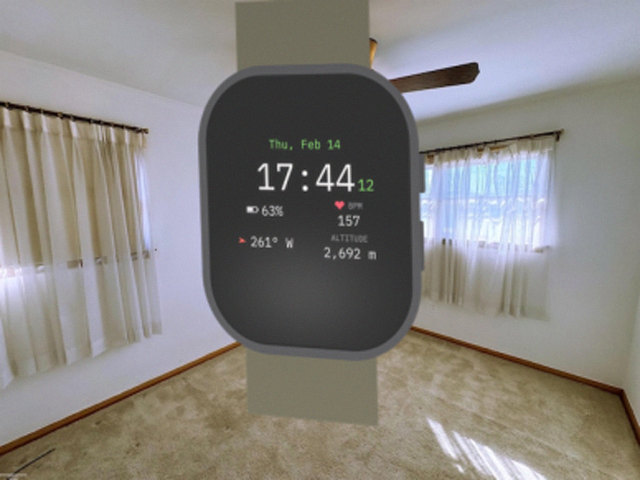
17:44:12
